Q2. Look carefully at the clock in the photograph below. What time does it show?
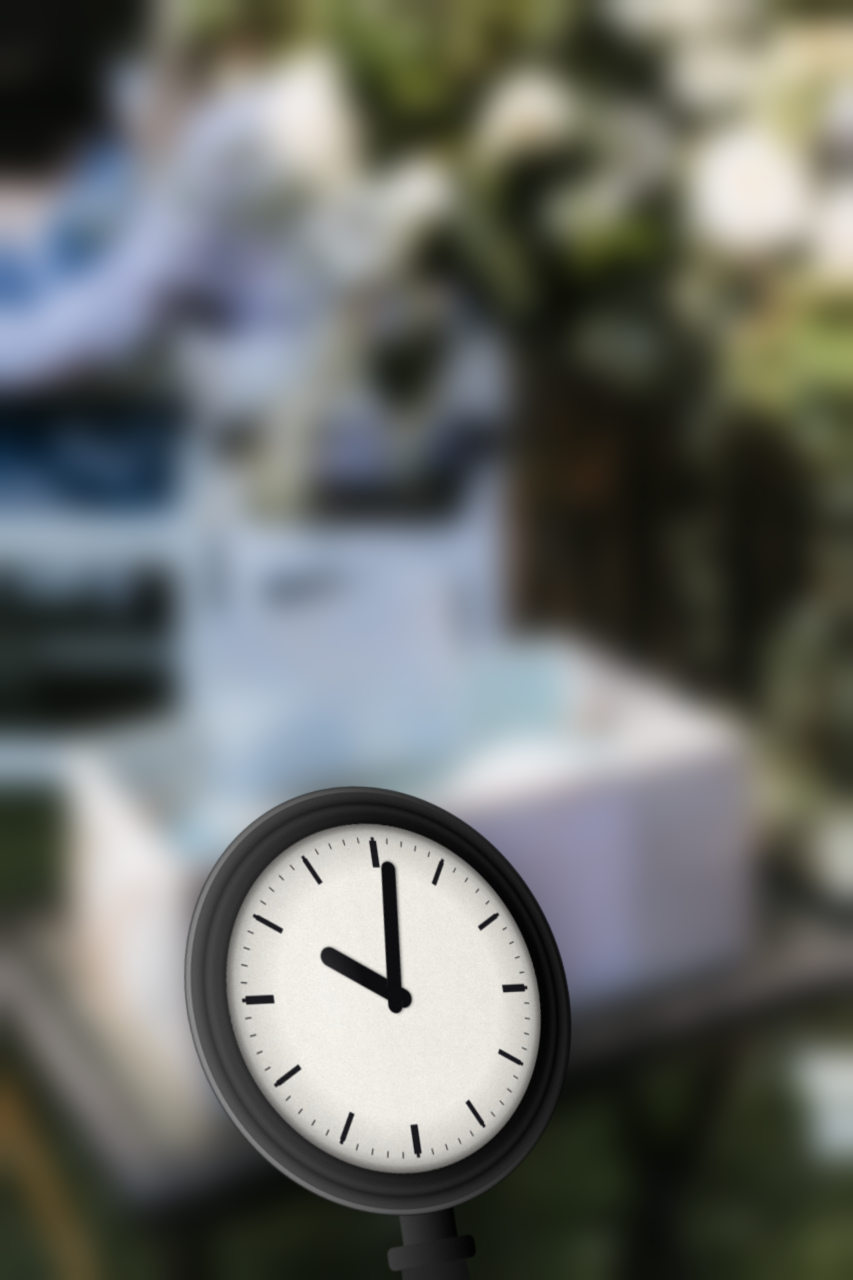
10:01
